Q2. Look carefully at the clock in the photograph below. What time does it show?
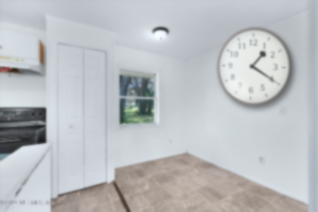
1:20
